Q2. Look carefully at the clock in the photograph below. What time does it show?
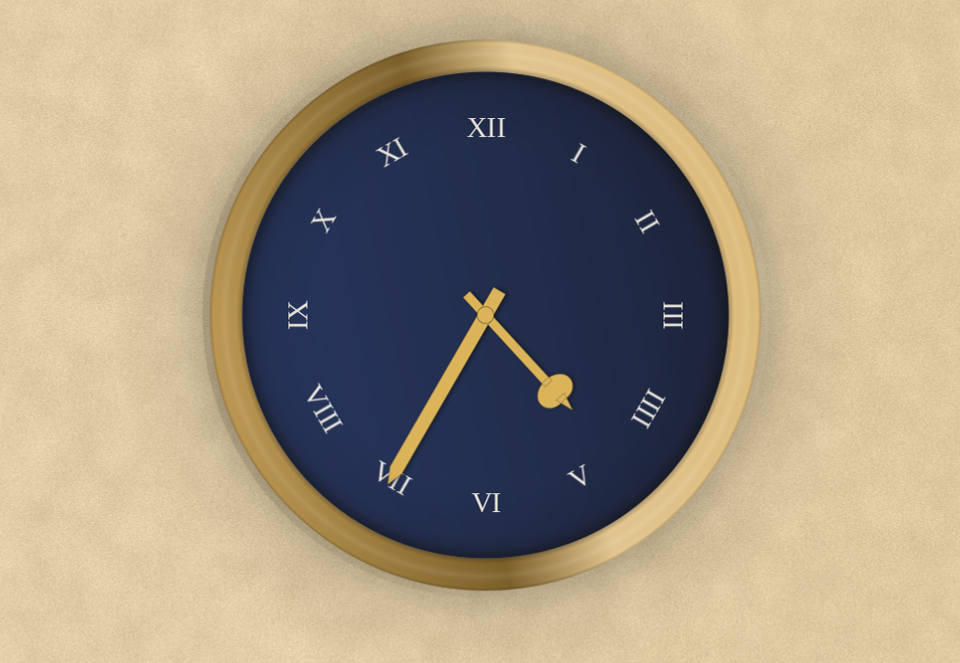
4:35
